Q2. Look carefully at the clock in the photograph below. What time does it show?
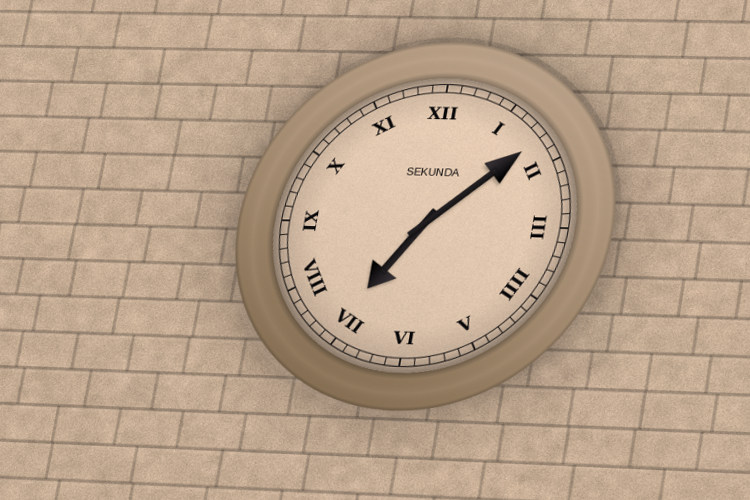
7:08
